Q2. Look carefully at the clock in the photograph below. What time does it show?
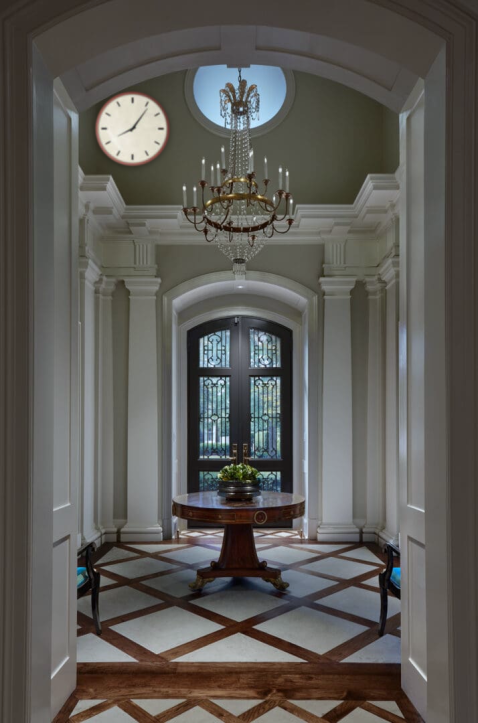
8:06
